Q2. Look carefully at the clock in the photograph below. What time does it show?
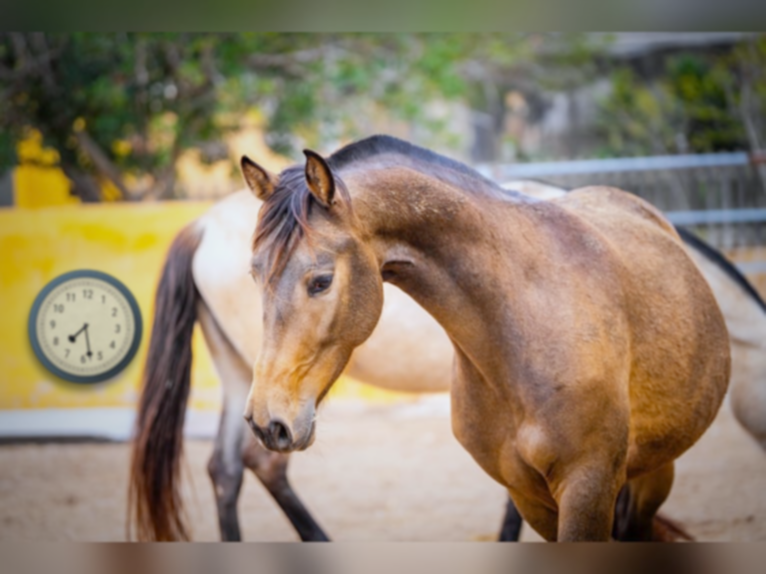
7:28
